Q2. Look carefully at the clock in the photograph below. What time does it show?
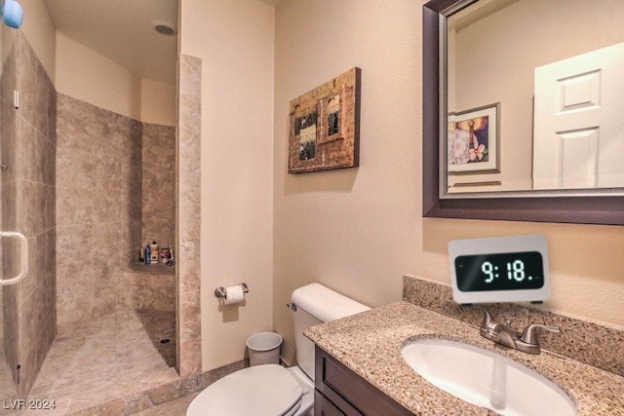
9:18
